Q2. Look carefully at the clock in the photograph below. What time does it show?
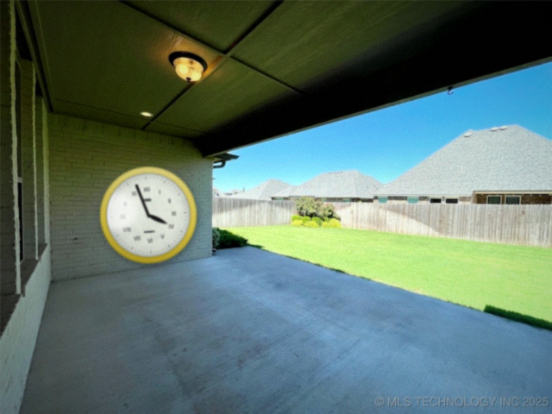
3:57
